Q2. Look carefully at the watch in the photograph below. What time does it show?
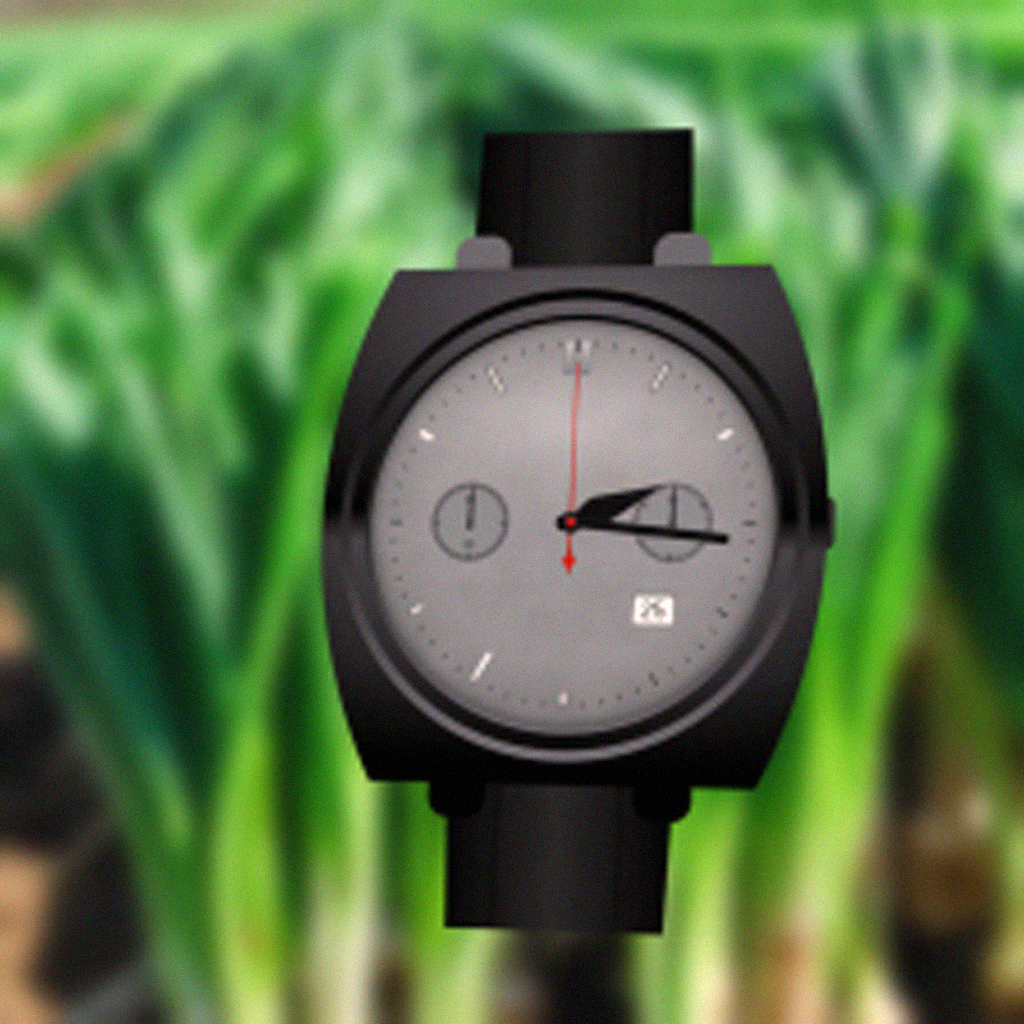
2:16
